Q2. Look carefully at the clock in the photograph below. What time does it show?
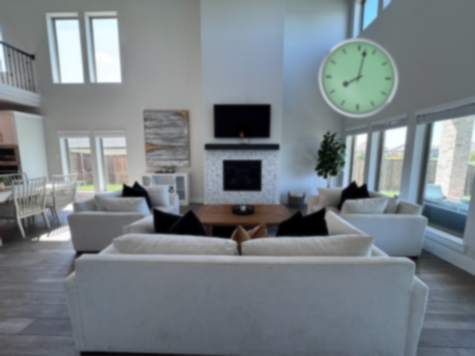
8:02
